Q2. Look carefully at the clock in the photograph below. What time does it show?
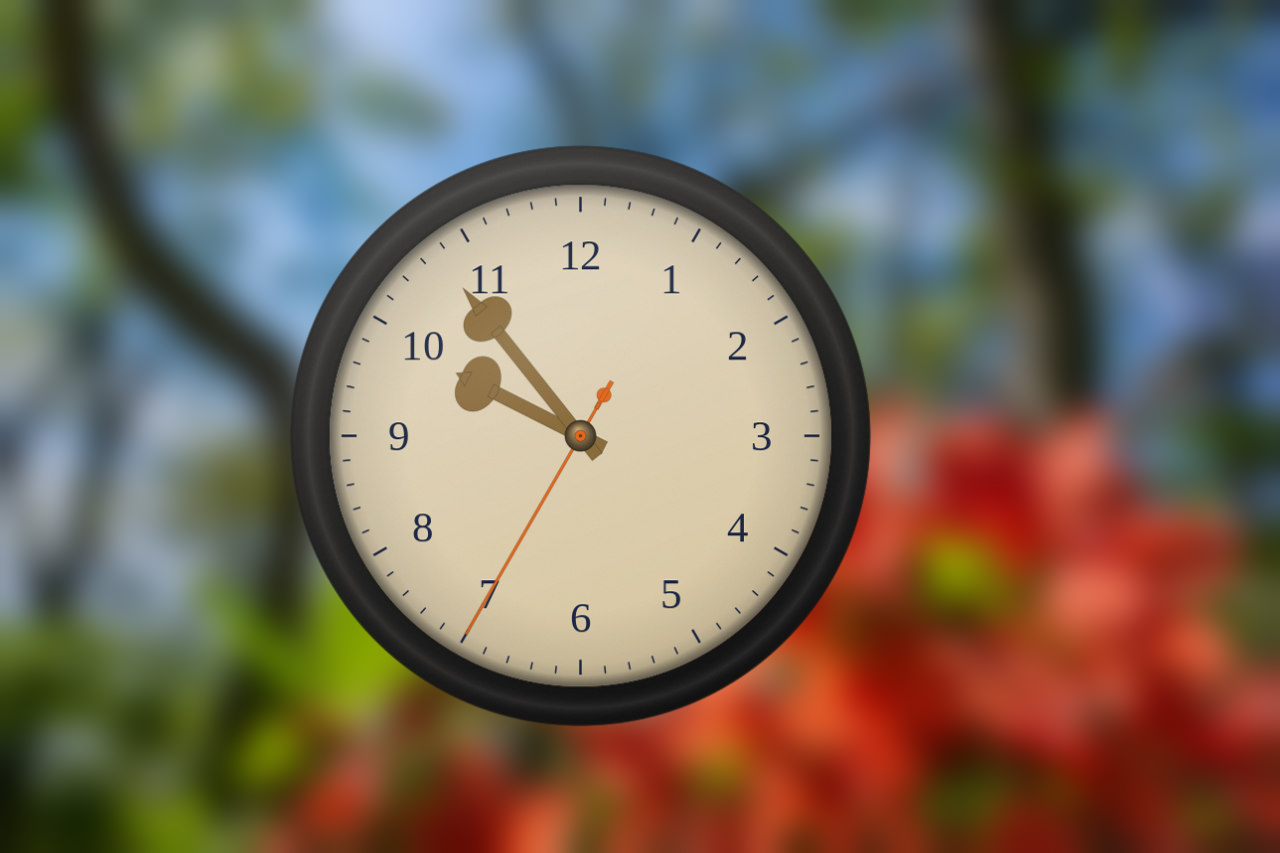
9:53:35
